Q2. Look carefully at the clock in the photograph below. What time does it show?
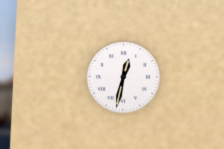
12:32
